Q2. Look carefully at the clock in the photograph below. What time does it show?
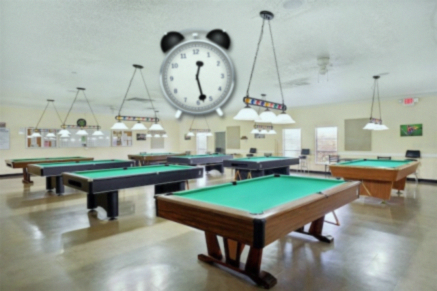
12:28
